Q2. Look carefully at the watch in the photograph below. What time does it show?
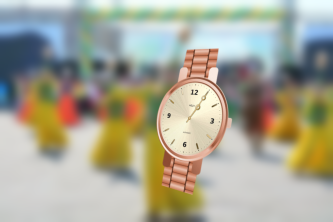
1:05
